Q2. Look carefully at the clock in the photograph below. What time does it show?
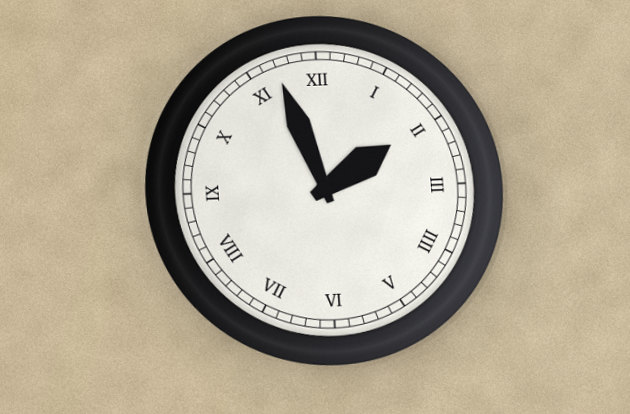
1:57
